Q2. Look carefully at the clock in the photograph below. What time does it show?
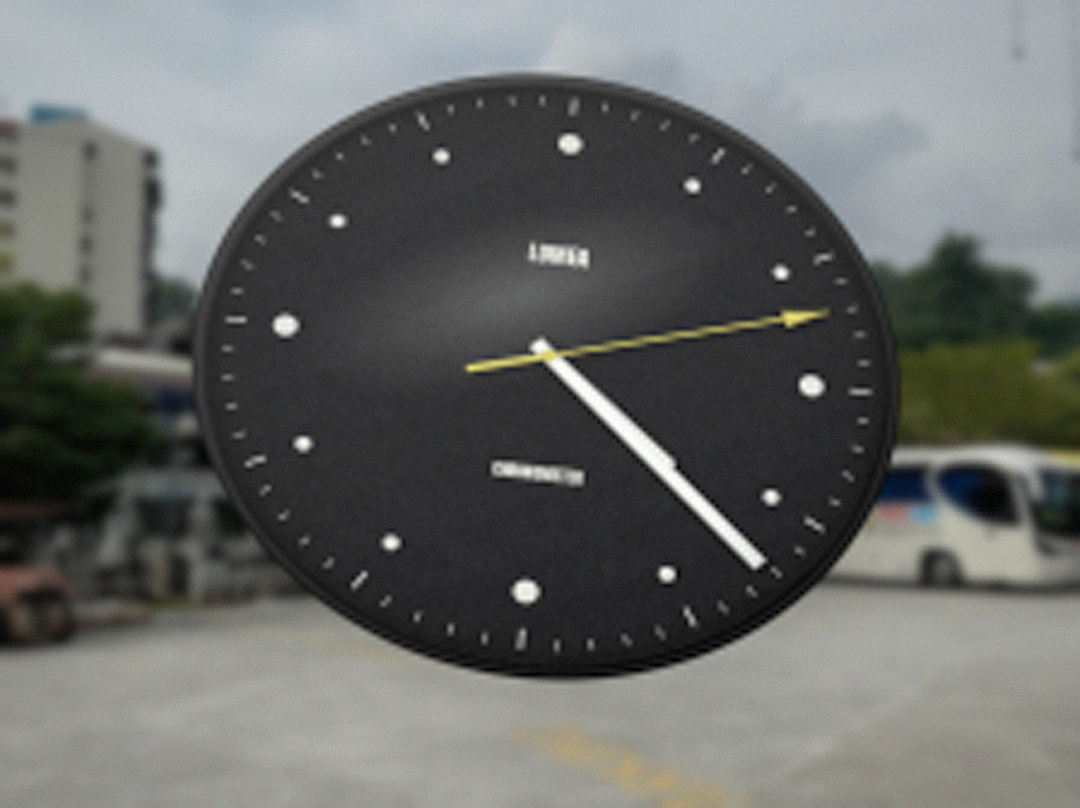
4:22:12
